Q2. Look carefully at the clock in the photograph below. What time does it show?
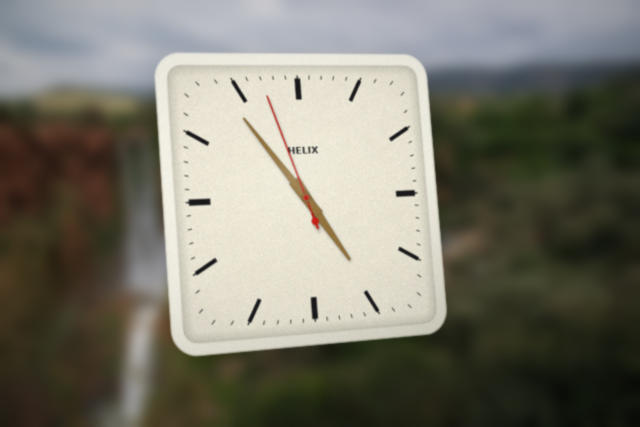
4:53:57
